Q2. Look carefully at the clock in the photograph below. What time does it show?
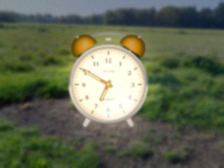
6:50
